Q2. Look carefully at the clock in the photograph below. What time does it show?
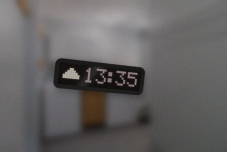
13:35
